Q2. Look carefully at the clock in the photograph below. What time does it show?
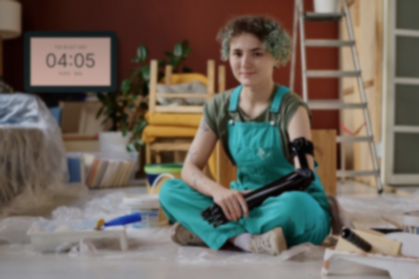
4:05
